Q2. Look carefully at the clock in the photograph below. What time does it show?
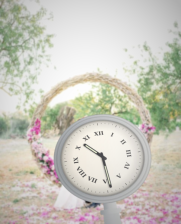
10:29
